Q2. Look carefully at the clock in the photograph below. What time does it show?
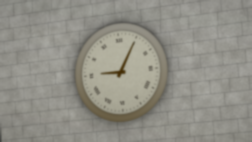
9:05
